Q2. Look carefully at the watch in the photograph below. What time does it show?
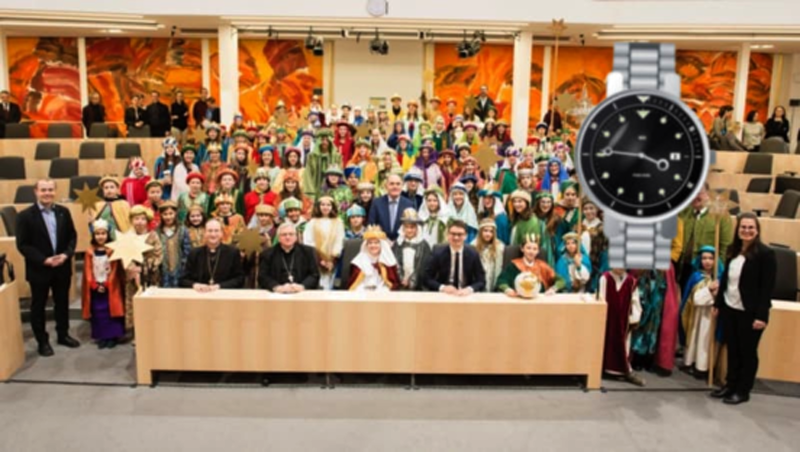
3:46
